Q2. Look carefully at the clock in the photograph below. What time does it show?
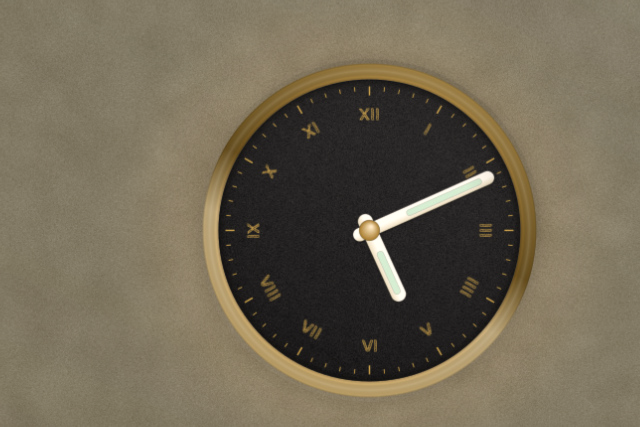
5:11
